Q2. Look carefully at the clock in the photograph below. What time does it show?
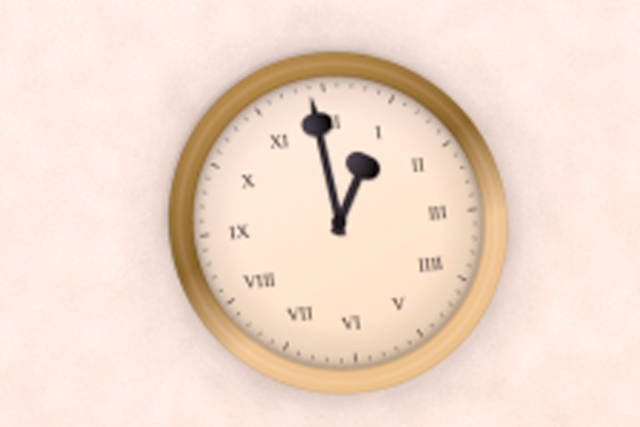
12:59
